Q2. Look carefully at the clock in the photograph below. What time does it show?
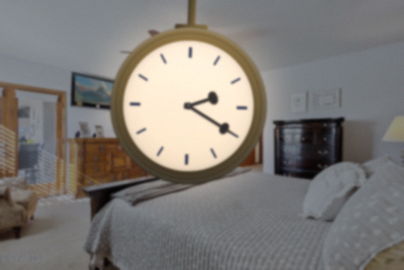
2:20
